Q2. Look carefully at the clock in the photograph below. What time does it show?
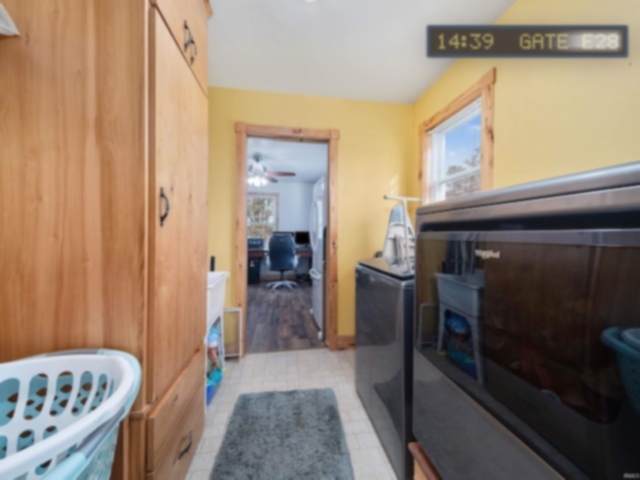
14:39
